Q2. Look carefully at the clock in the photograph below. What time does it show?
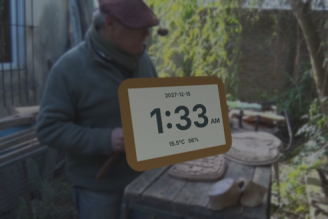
1:33
